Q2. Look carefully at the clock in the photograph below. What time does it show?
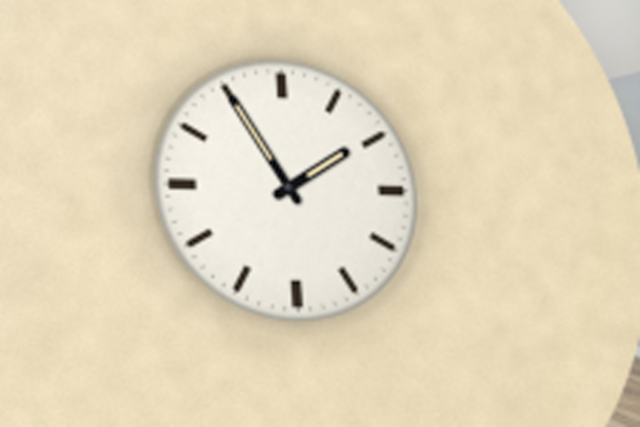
1:55
